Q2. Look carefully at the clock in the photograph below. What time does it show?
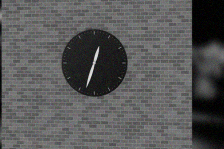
12:33
